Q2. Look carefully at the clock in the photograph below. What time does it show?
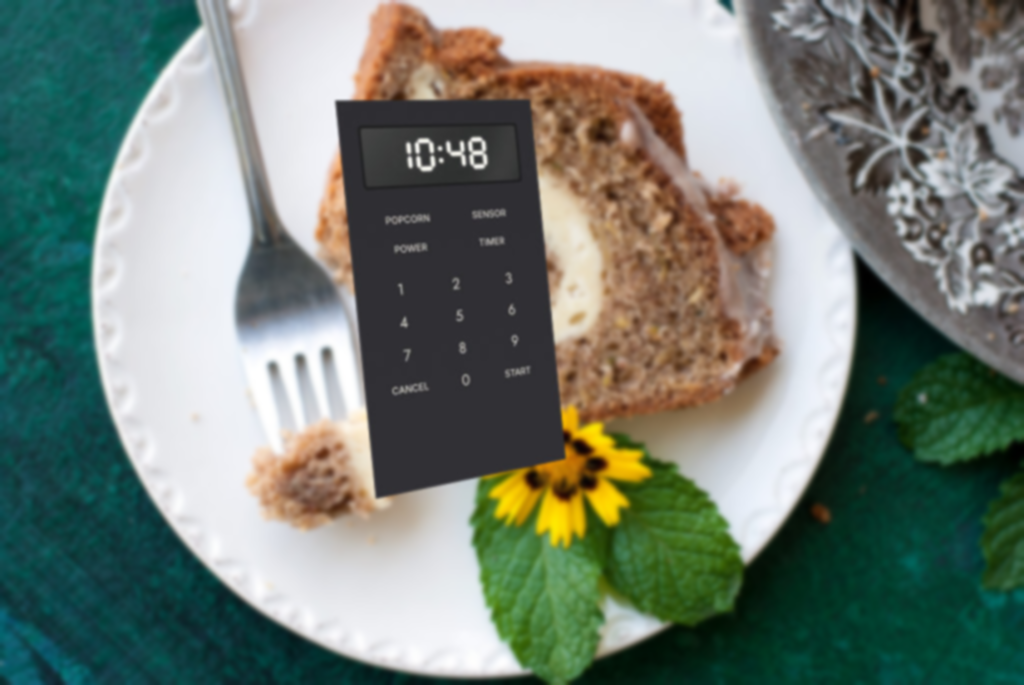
10:48
